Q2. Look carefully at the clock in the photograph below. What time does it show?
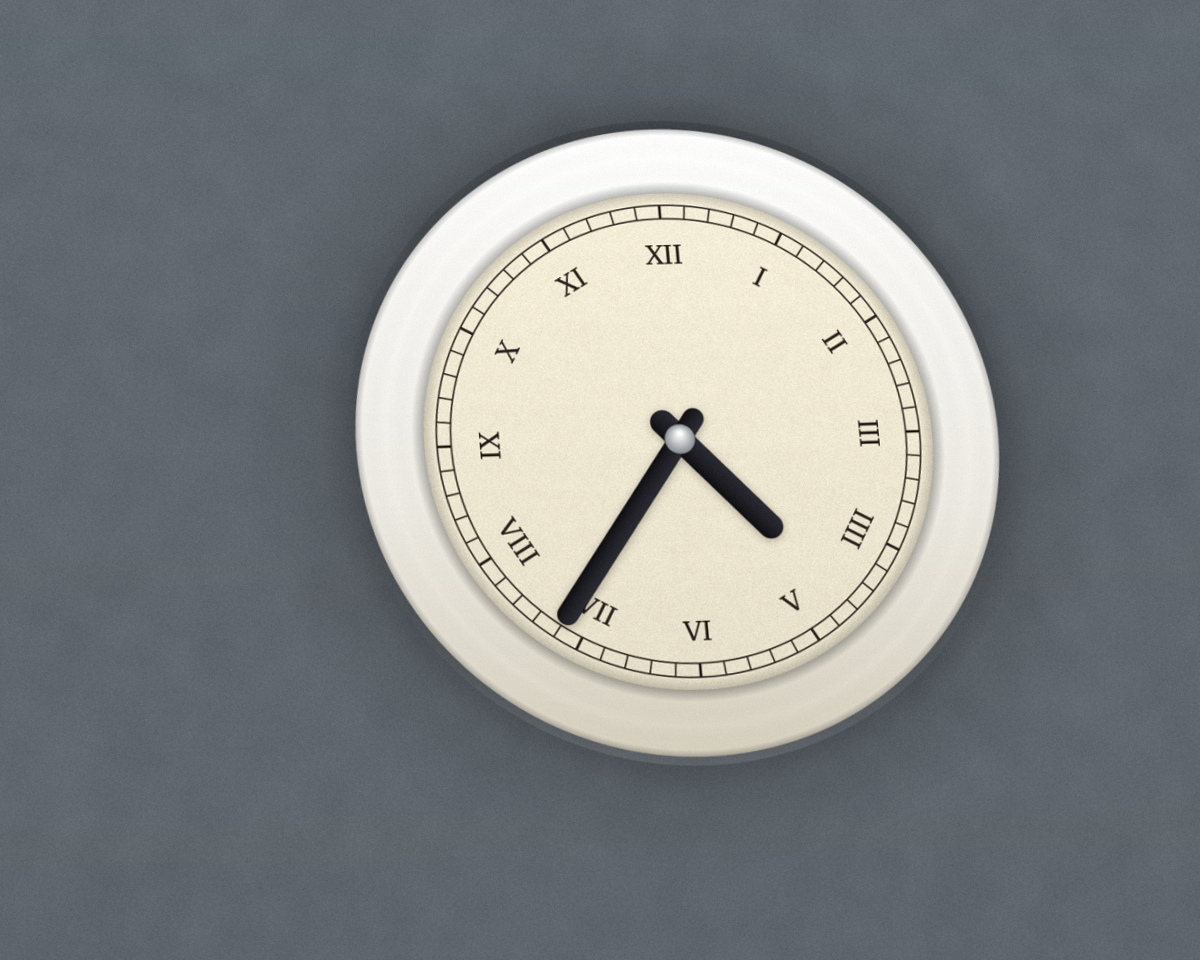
4:36
